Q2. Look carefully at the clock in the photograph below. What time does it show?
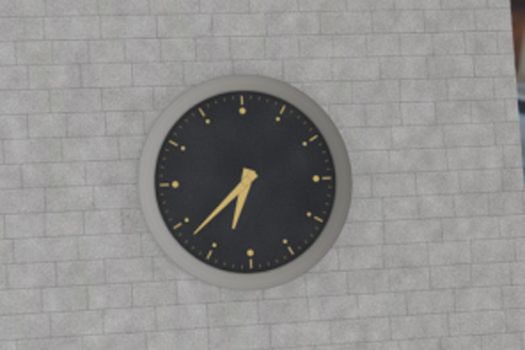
6:38
